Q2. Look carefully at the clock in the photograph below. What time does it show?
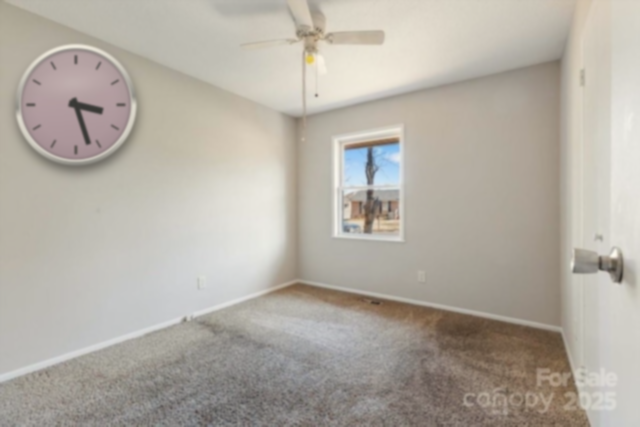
3:27
